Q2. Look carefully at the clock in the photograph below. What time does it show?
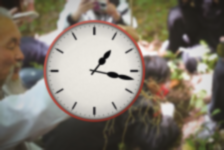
1:17
